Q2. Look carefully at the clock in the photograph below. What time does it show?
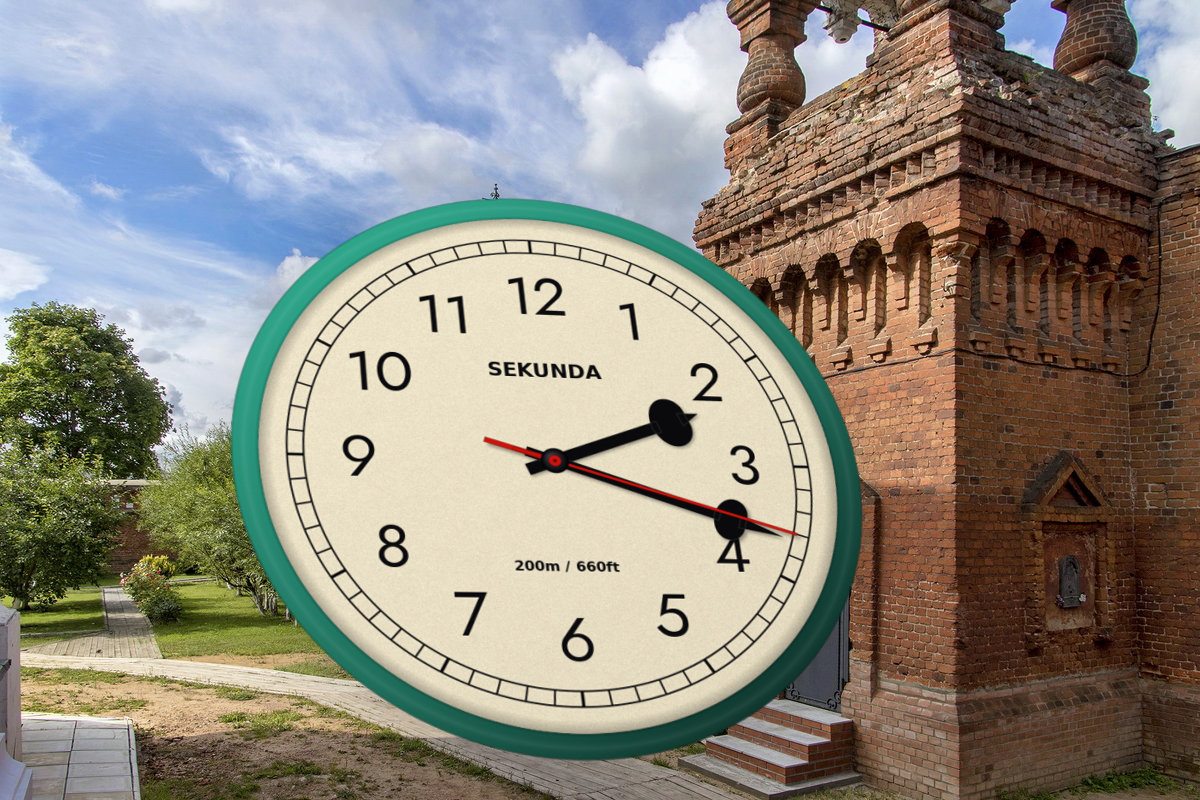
2:18:18
